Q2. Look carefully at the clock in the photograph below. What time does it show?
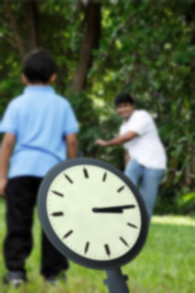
3:15
